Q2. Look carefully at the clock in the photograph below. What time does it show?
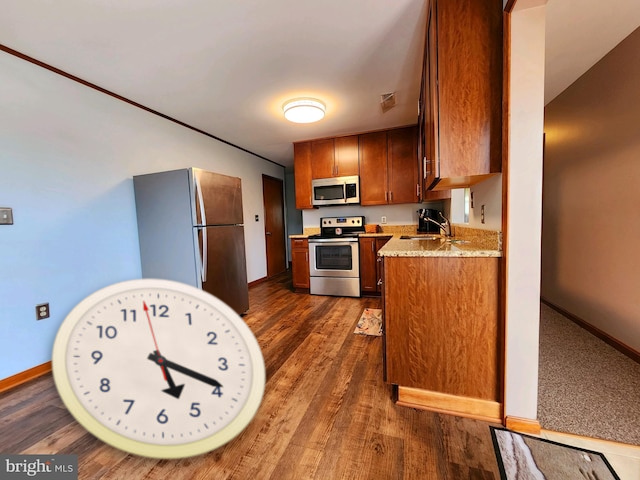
5:18:58
